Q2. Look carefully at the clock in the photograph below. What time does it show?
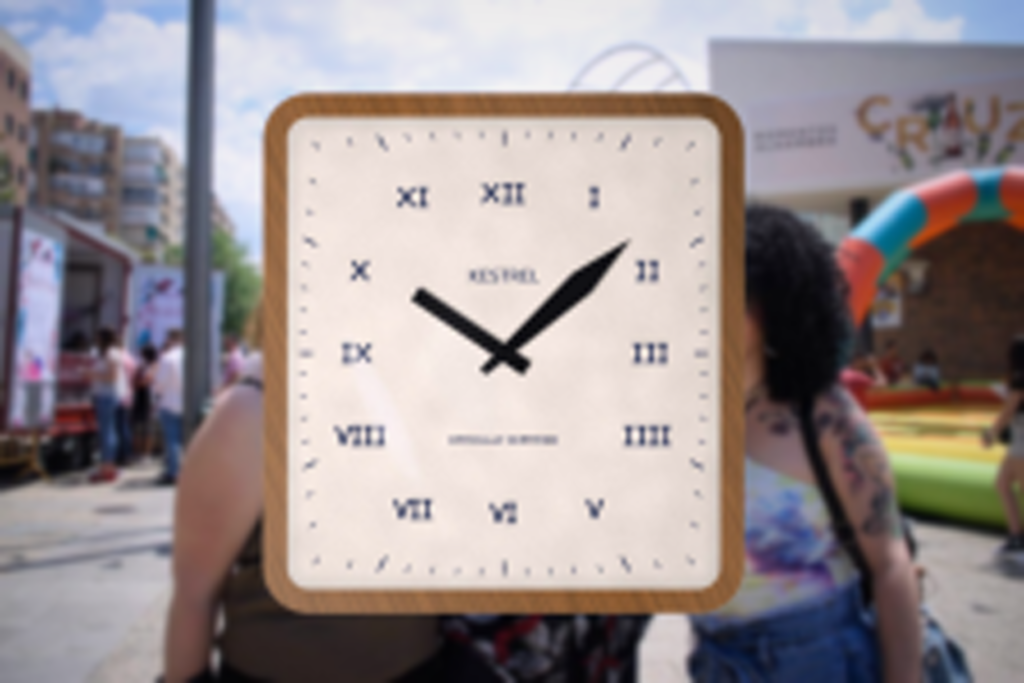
10:08
